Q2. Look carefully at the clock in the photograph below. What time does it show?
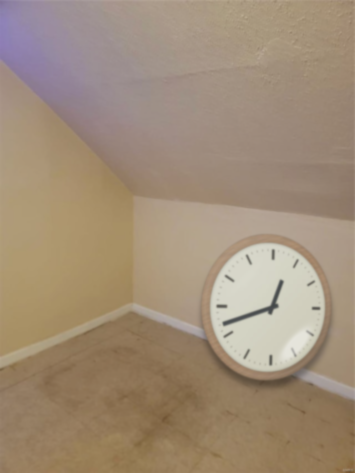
12:42
